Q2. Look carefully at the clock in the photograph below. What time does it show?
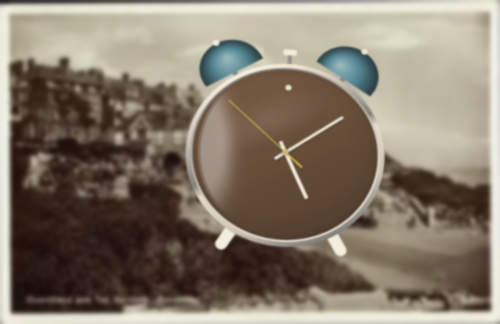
5:08:52
